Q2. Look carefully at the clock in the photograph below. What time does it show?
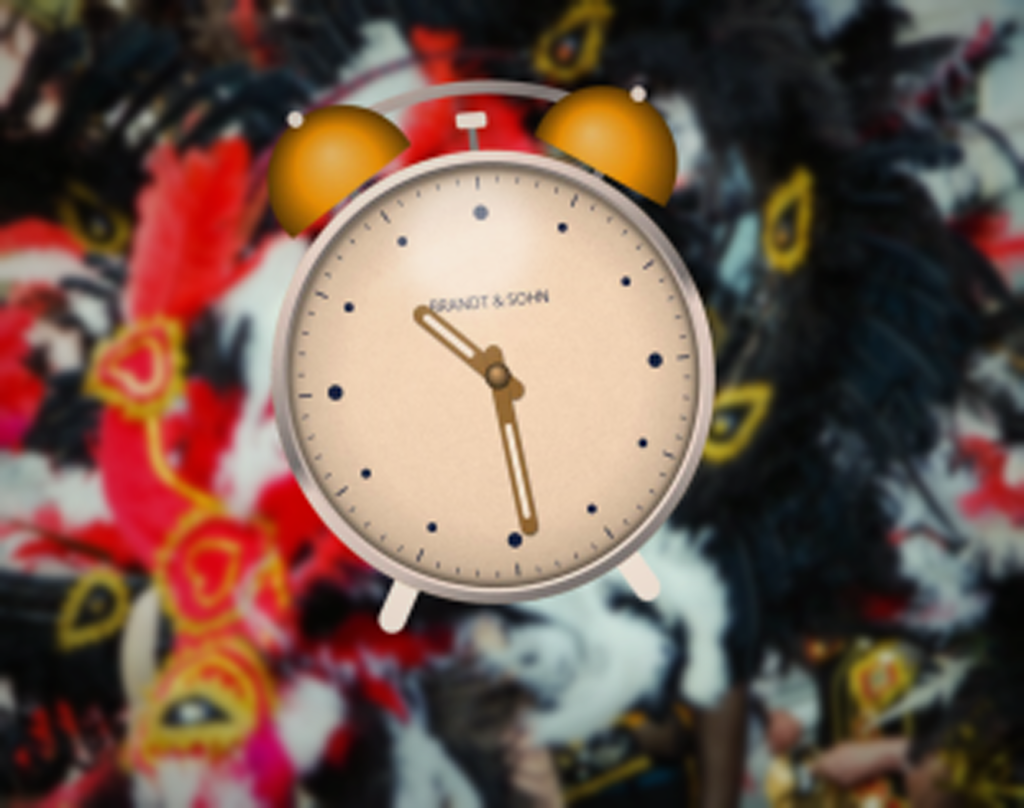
10:29
